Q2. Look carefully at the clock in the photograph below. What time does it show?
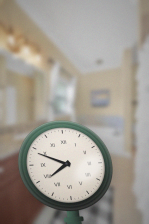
7:49
